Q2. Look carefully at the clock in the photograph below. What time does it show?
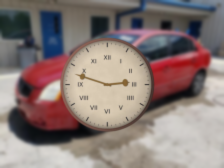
2:48
